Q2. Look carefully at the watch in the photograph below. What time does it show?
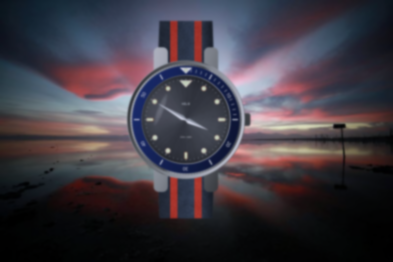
3:50
